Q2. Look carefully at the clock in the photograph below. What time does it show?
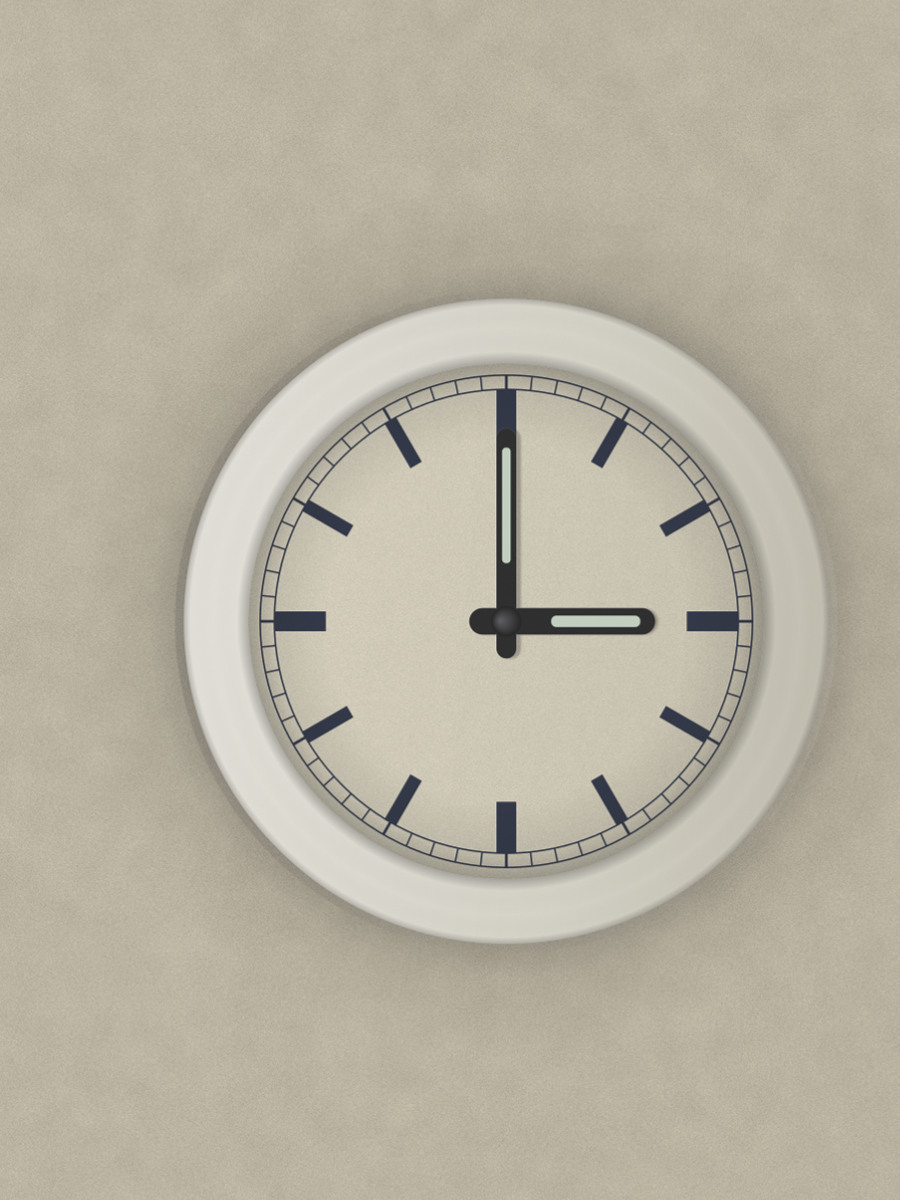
3:00
